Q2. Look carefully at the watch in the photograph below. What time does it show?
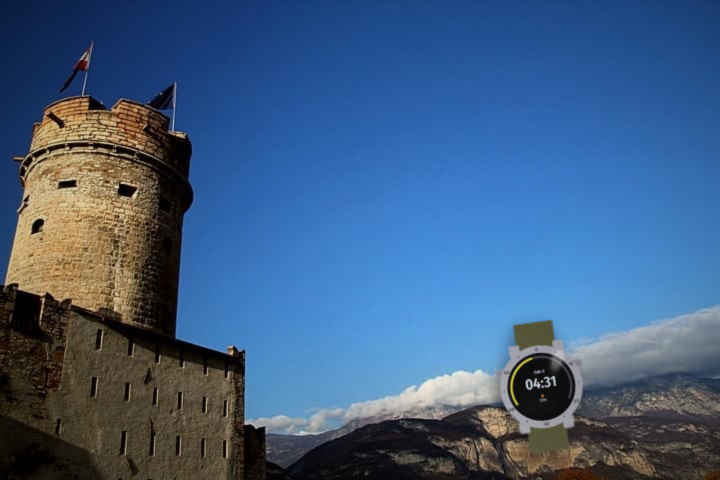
4:31
